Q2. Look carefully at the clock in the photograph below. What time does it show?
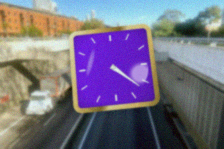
4:22
